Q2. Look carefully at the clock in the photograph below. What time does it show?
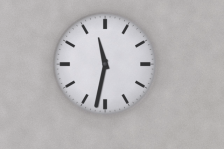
11:32
